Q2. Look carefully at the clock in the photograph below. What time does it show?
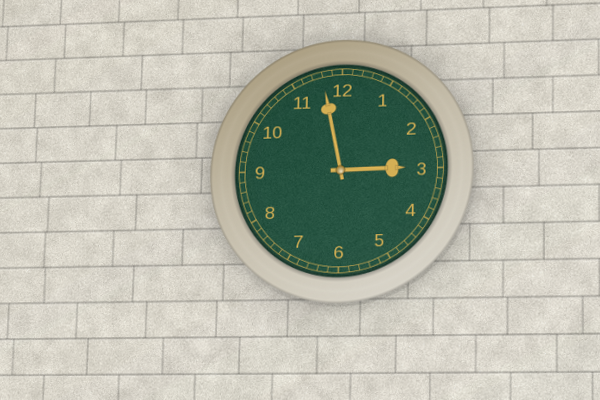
2:58
